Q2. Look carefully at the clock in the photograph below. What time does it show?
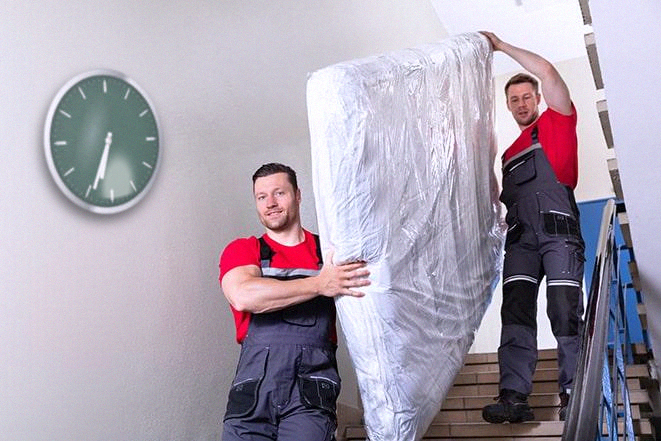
6:34
